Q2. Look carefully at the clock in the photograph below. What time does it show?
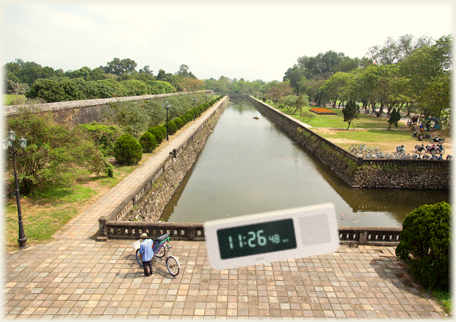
11:26
